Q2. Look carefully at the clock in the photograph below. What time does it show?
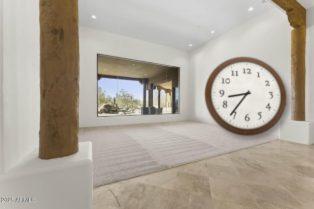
8:36
